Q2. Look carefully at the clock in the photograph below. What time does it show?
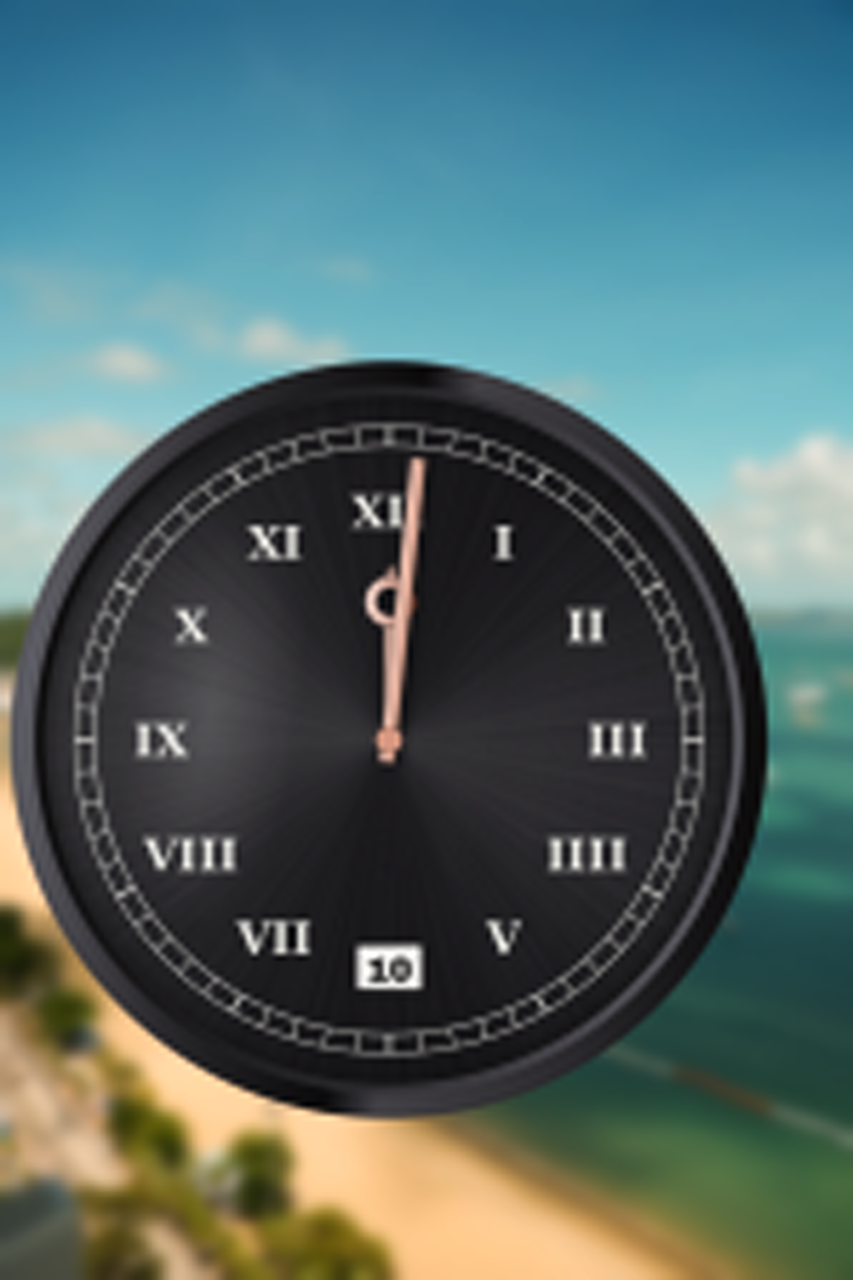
12:01
